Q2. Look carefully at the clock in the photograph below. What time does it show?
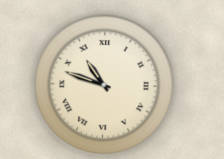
10:48
